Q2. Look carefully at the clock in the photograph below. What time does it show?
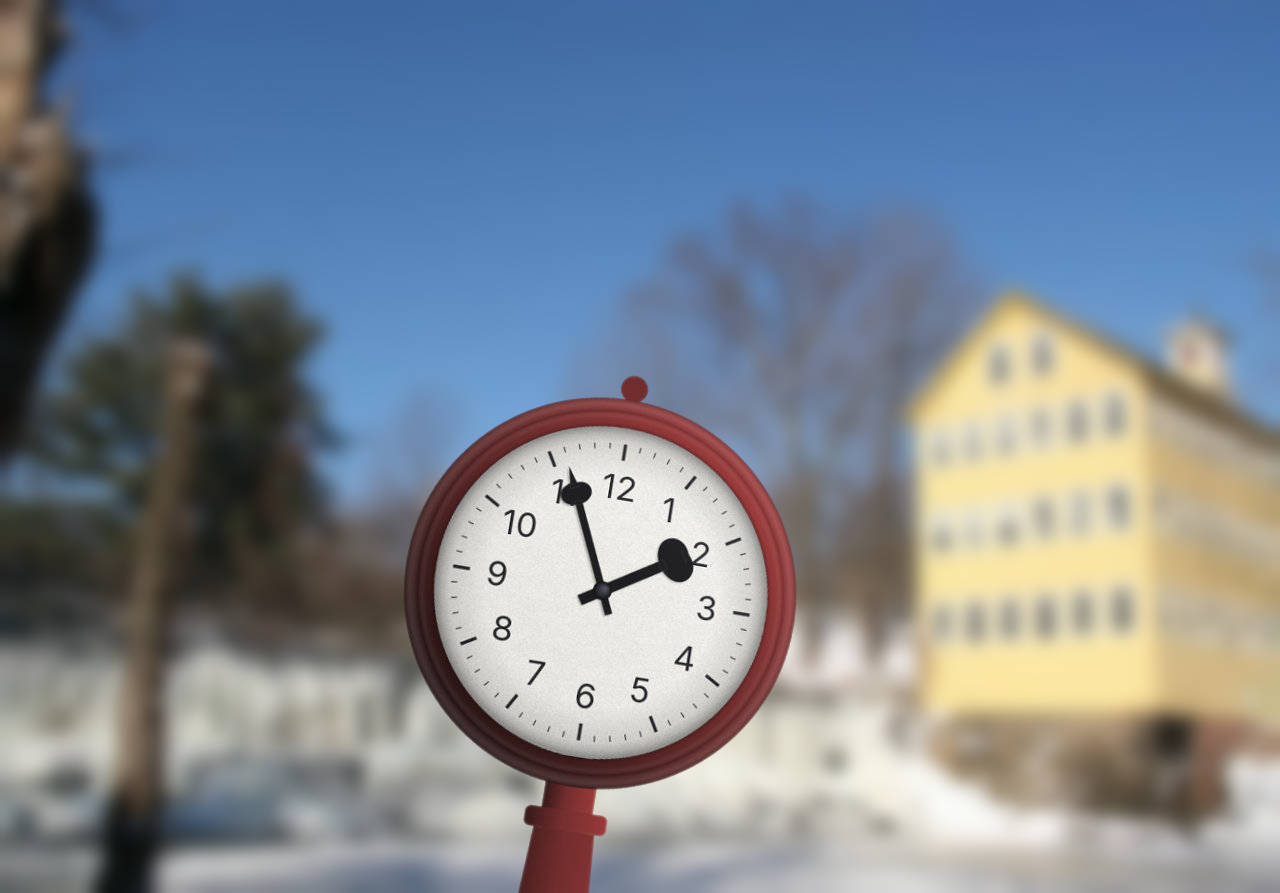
1:56
